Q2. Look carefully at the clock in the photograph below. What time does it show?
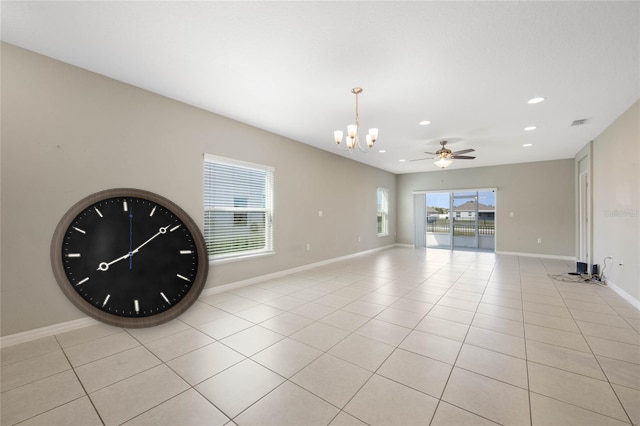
8:09:01
